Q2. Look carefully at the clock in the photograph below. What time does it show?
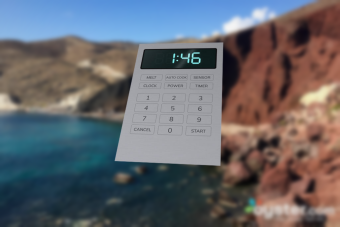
1:46
